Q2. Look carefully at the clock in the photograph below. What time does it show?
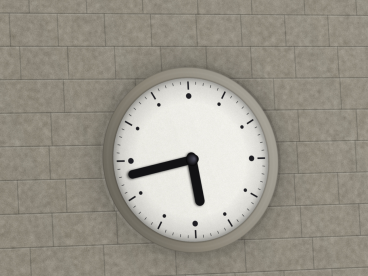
5:43
